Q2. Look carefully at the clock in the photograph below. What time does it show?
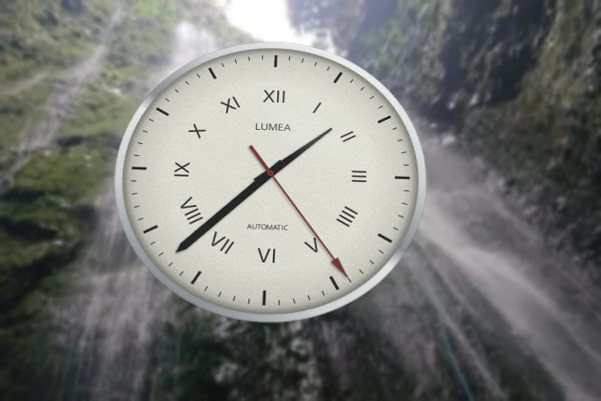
1:37:24
